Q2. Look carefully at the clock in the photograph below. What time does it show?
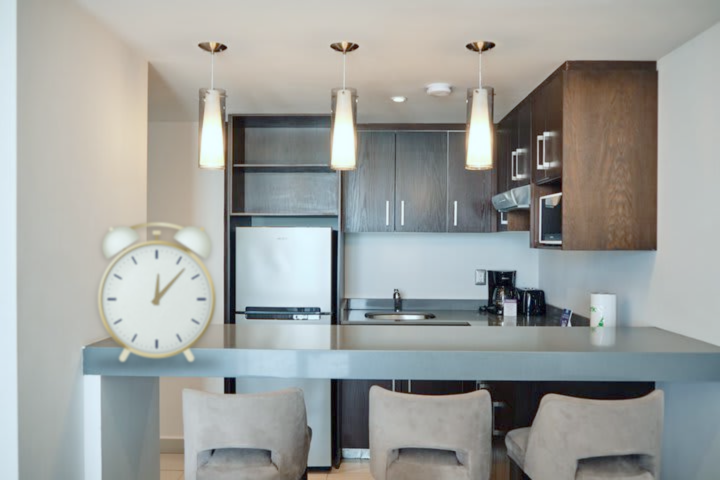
12:07
